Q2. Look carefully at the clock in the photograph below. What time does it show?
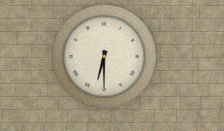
6:30
